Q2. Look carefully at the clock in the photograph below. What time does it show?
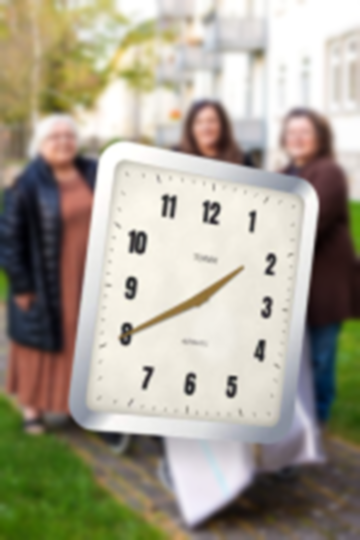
1:40
